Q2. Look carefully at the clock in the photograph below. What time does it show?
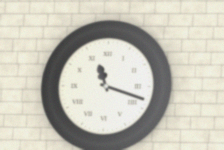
11:18
